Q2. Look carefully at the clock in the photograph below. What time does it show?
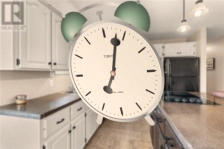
7:03
